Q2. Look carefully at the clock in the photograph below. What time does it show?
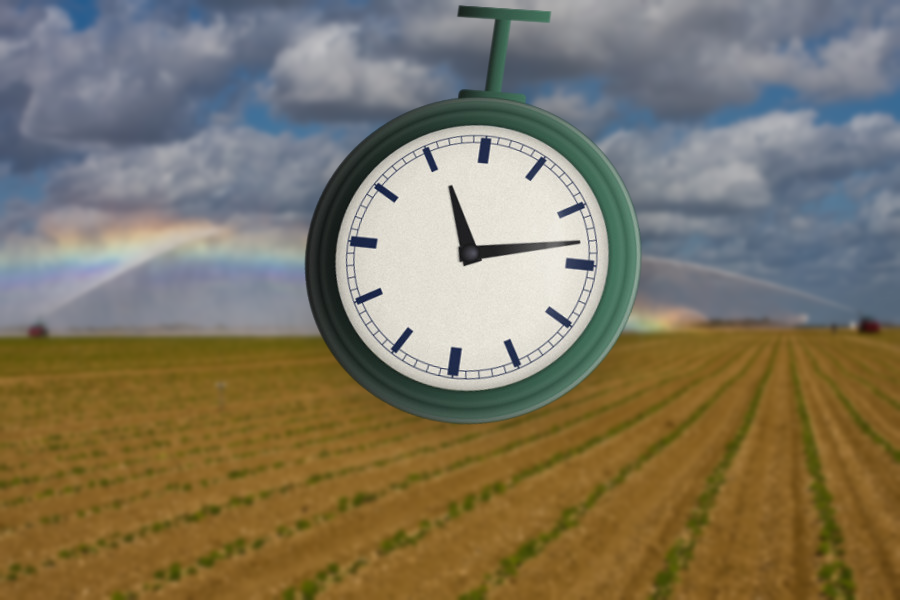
11:13
